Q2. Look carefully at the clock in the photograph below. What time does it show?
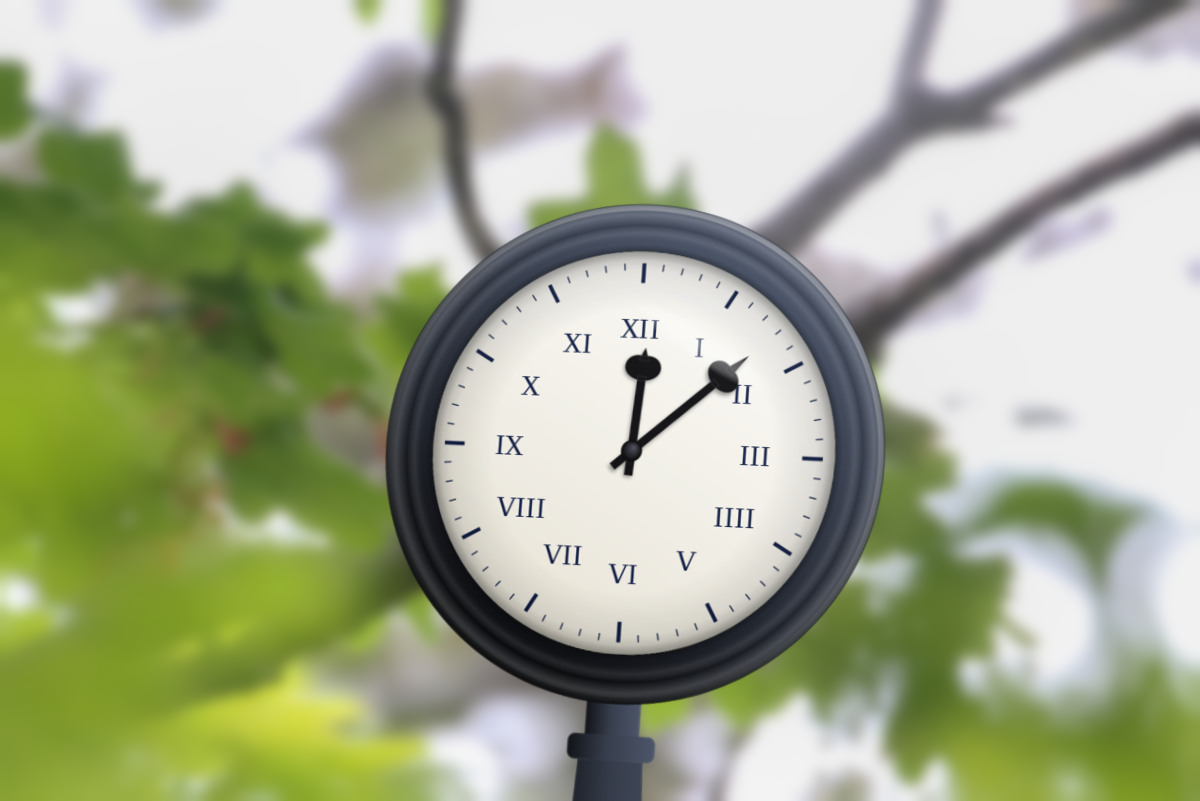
12:08
